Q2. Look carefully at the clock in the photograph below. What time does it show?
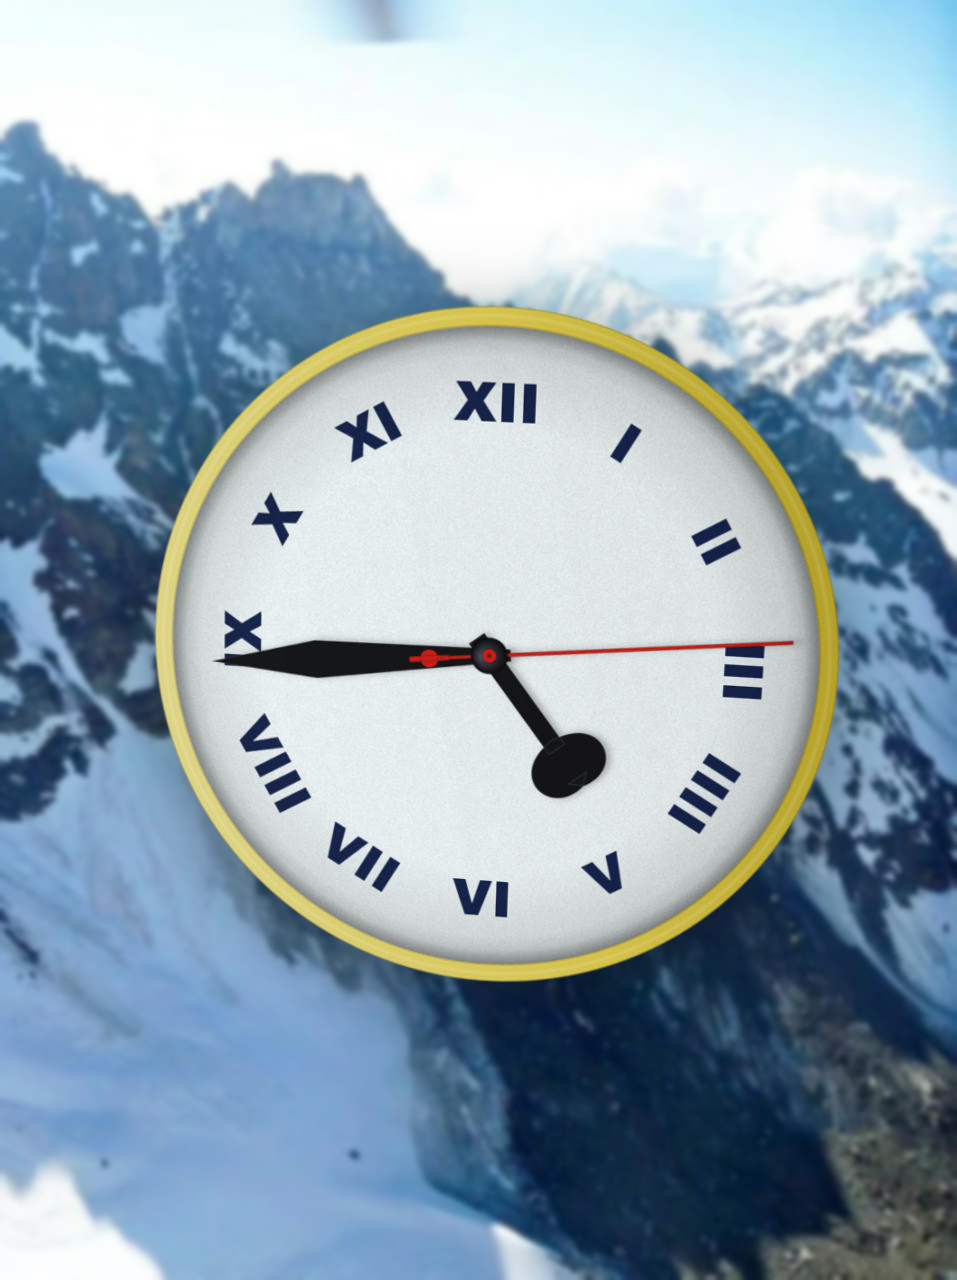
4:44:14
